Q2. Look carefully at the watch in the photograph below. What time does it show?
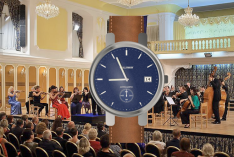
8:56
